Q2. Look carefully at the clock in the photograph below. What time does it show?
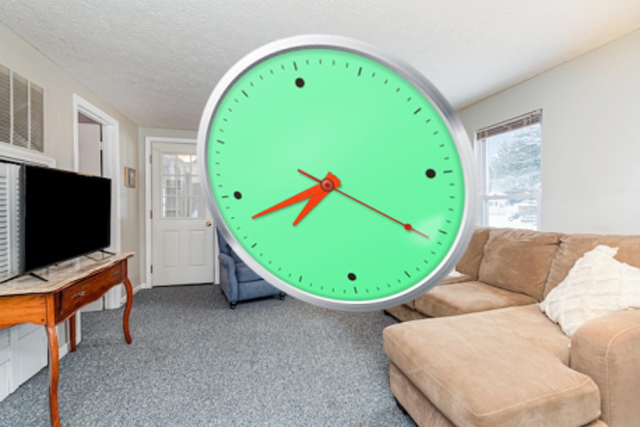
7:42:21
